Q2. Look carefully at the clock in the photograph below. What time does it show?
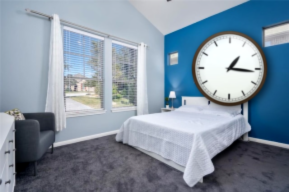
1:16
